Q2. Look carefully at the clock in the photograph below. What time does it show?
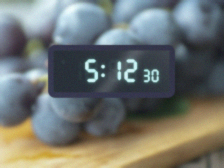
5:12:30
